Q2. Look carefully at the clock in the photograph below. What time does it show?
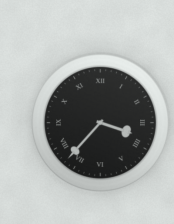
3:37
